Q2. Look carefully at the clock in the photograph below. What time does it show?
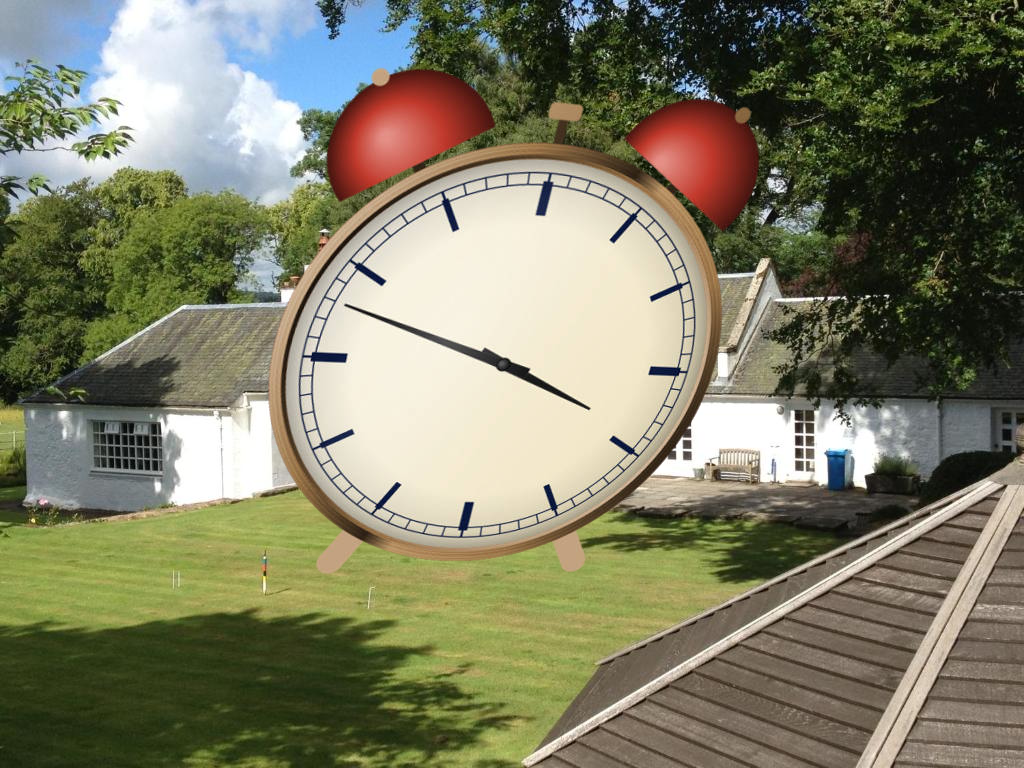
3:48
